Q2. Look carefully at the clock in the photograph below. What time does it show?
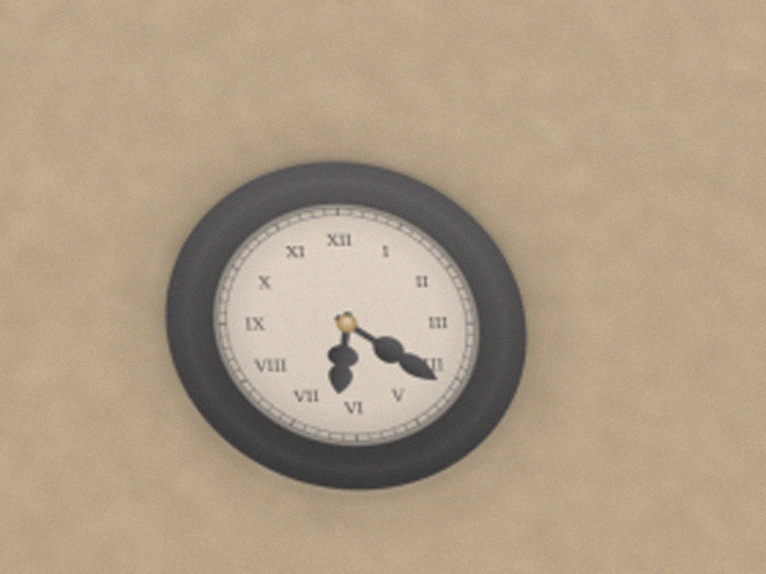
6:21
